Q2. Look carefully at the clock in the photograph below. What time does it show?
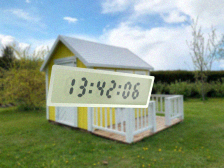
13:42:06
